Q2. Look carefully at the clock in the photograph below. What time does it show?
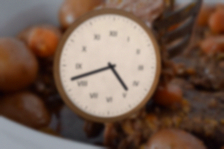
4:42
